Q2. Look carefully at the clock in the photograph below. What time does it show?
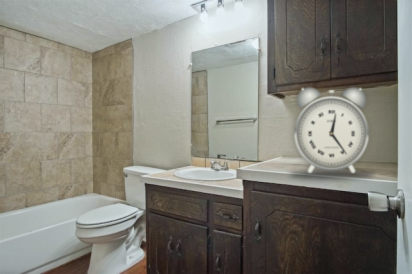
12:24
